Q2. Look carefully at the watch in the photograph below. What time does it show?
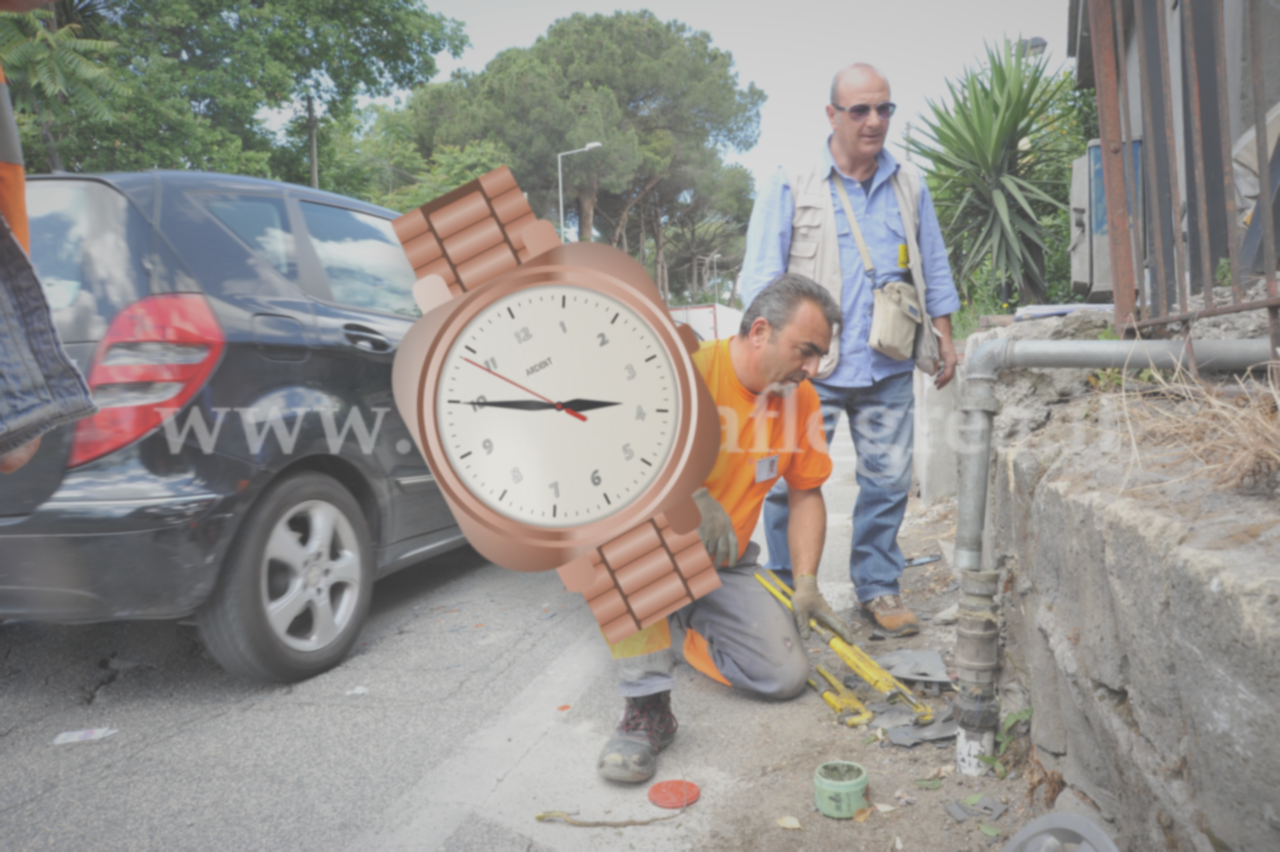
3:49:54
